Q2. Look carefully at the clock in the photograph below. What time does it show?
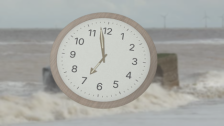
6:58
